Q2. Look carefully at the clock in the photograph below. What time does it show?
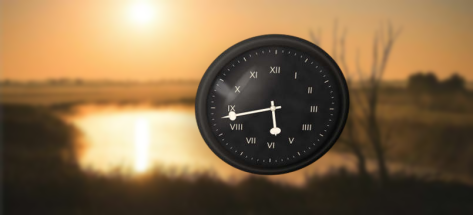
5:43
